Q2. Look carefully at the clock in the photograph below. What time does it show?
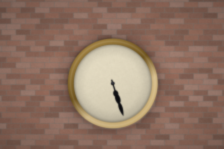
5:27
